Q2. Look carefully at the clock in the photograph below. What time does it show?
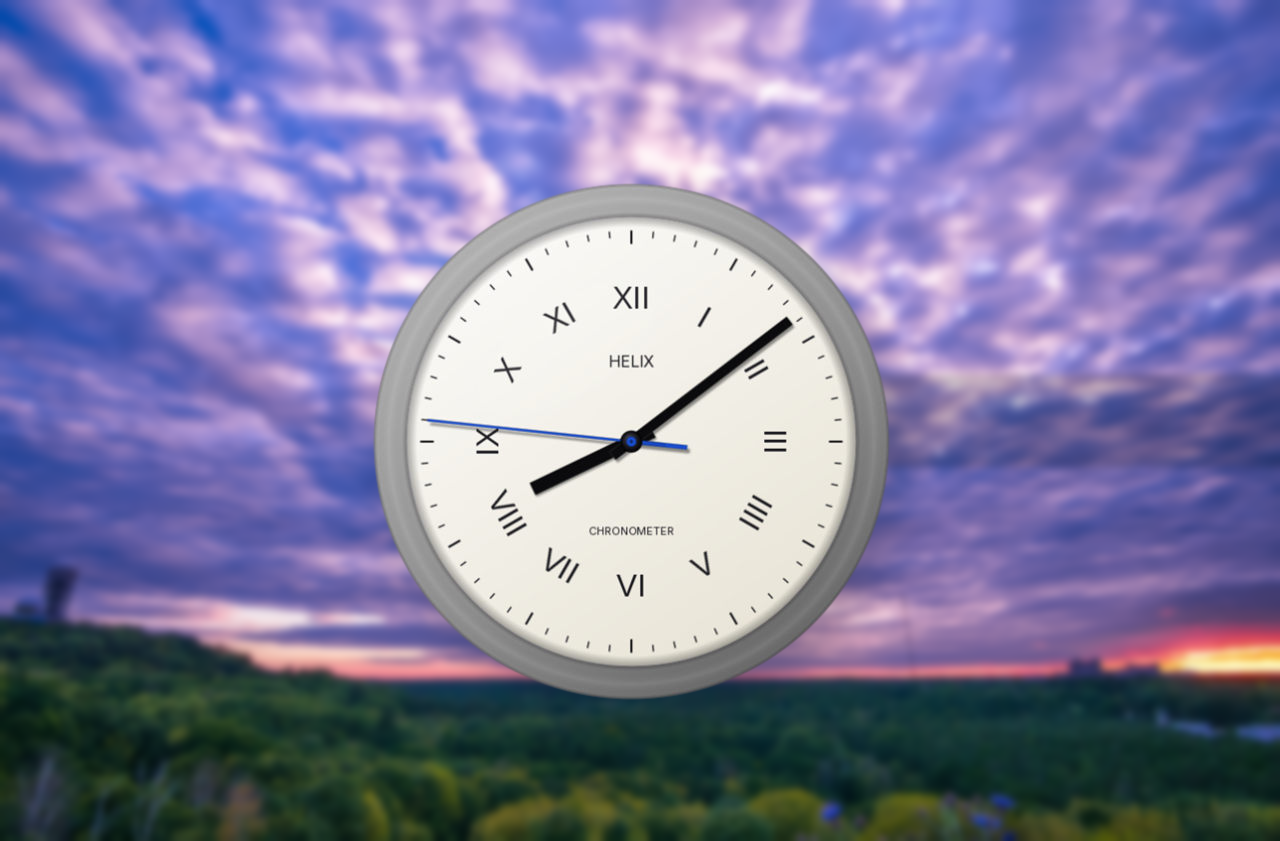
8:08:46
